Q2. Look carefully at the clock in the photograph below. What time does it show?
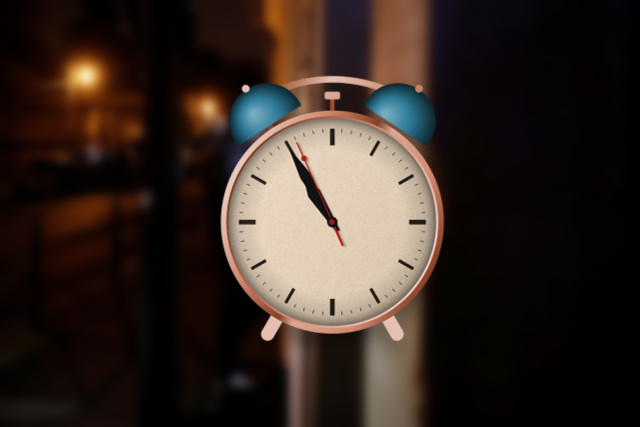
10:54:56
